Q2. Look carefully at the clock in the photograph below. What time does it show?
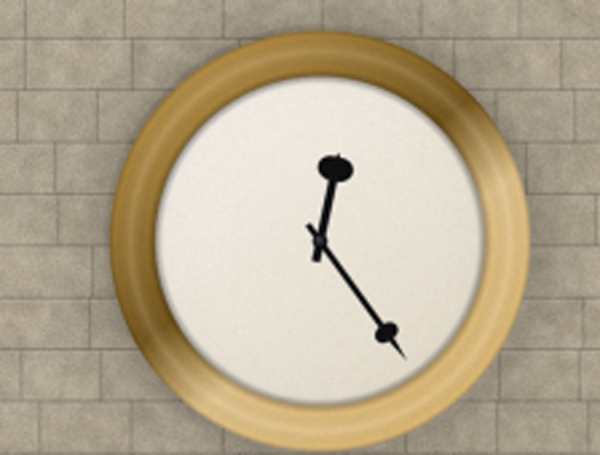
12:24
